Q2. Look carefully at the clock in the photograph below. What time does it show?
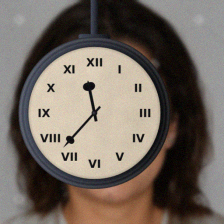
11:37
